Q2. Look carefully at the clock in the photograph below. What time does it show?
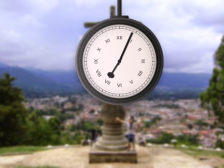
7:04
